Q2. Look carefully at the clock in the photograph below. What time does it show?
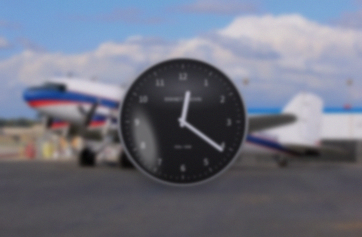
12:21
